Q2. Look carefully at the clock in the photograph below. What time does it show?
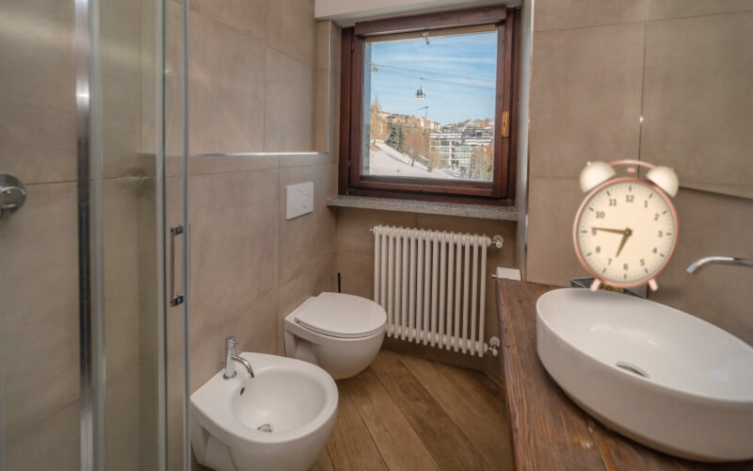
6:46
